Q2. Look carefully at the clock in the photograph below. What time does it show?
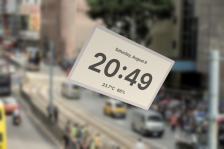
20:49
